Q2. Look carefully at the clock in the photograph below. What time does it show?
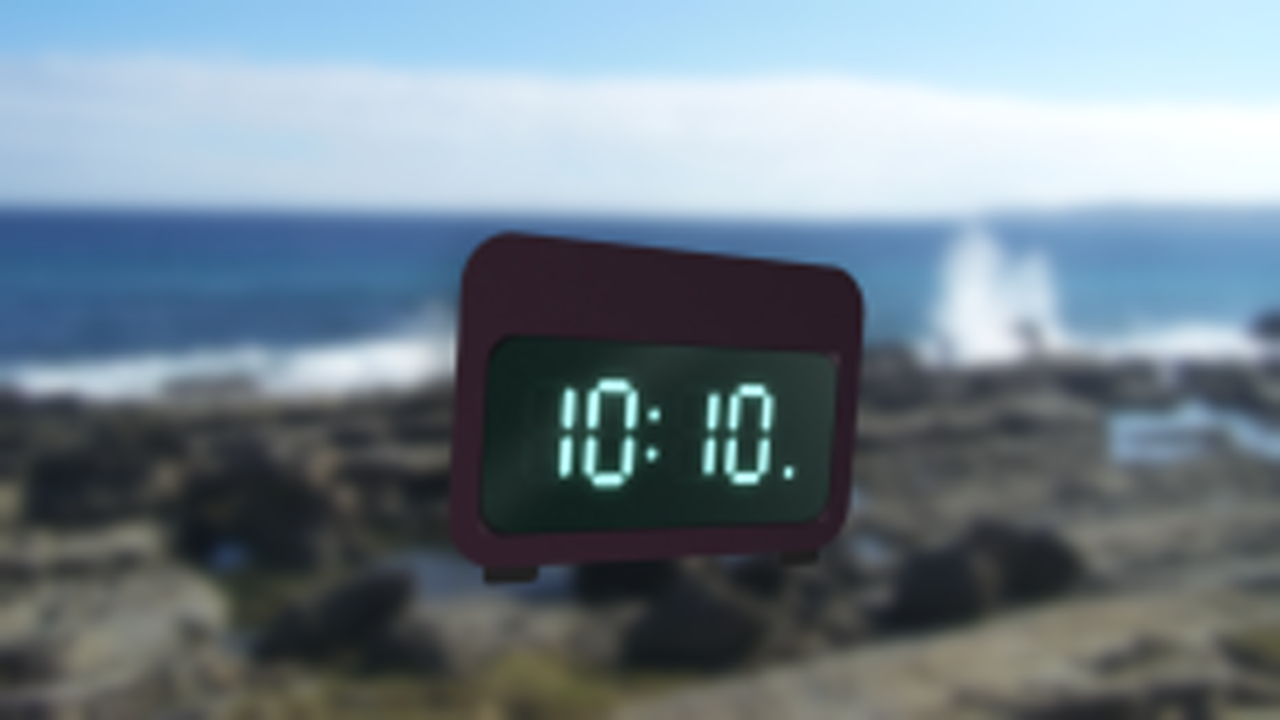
10:10
